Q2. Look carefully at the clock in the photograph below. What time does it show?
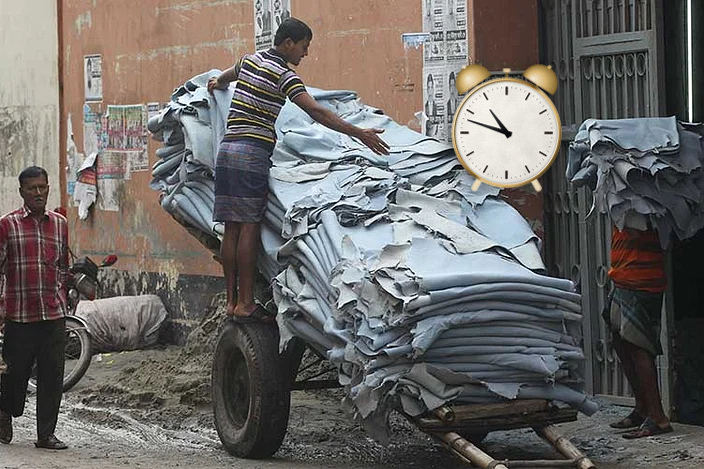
10:48
